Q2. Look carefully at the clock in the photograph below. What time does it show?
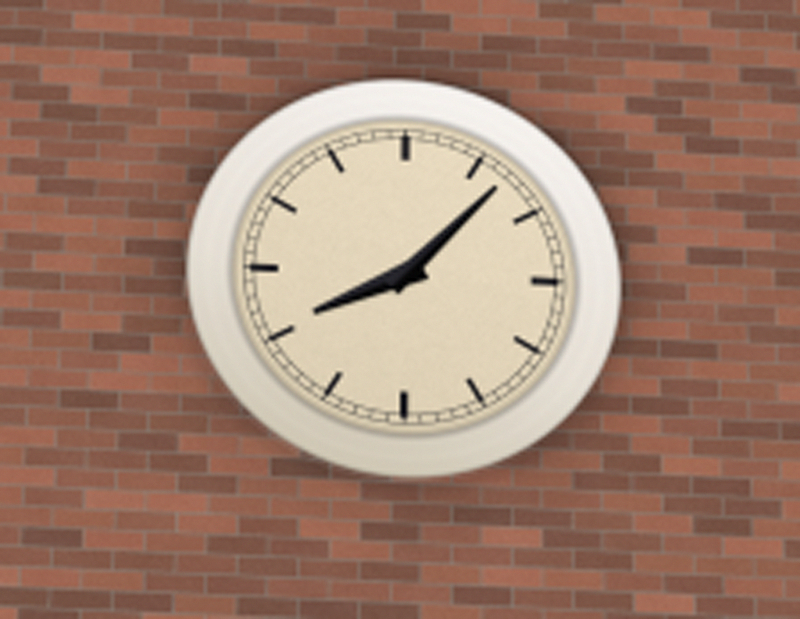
8:07
